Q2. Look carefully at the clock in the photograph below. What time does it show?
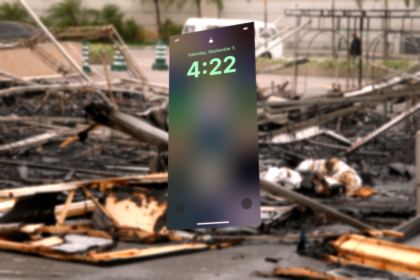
4:22
